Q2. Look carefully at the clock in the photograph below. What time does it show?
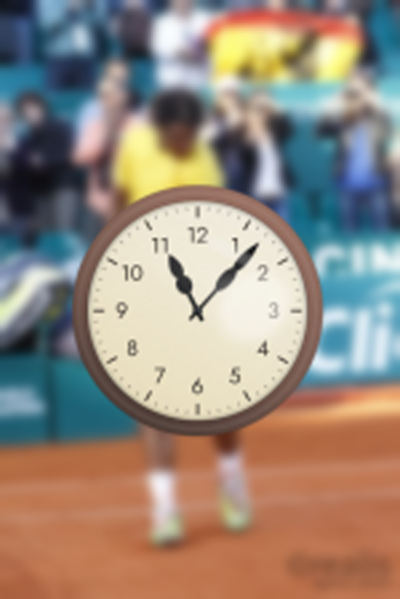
11:07
